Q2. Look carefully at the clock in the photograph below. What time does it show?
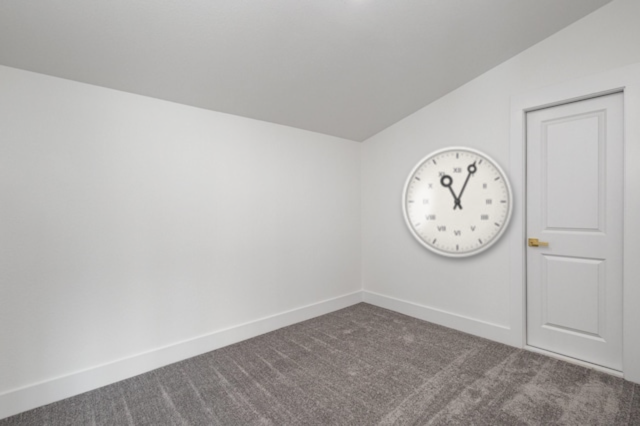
11:04
